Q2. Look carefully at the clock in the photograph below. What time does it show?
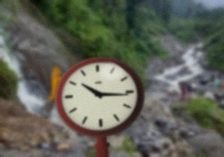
10:16
